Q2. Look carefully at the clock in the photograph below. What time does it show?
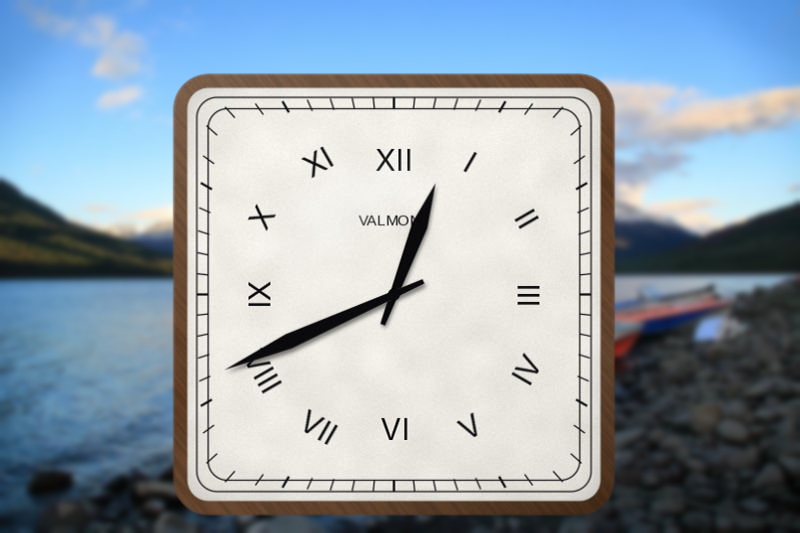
12:41
